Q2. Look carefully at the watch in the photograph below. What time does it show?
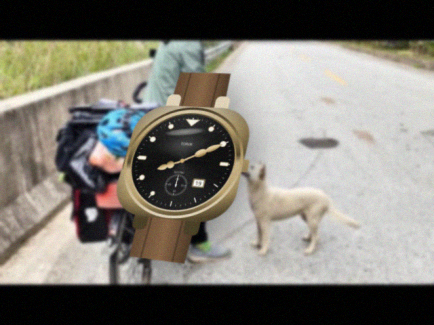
8:10
